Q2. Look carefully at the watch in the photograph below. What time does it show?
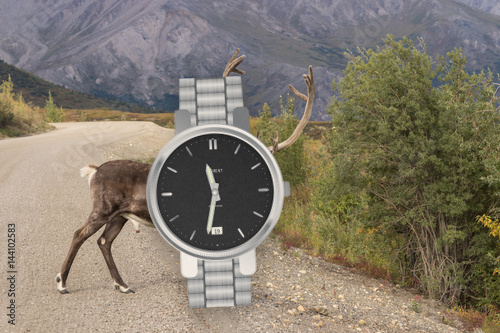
11:32
